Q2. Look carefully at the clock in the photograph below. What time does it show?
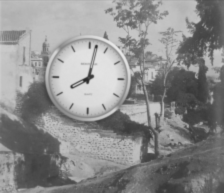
8:02
